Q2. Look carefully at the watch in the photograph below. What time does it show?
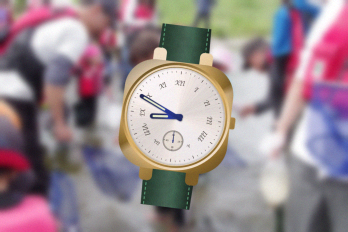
8:49
